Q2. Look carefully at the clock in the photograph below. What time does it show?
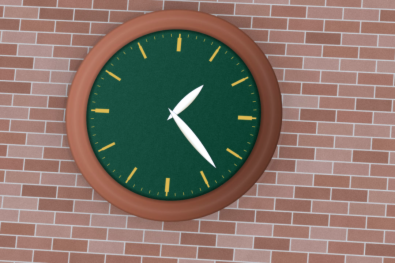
1:23
